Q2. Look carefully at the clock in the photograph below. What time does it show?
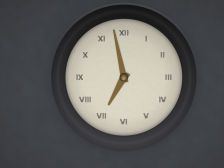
6:58
